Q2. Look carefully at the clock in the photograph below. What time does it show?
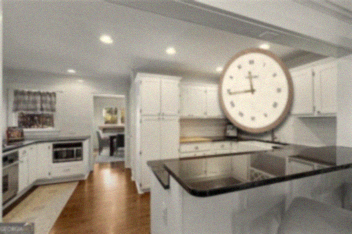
11:44
